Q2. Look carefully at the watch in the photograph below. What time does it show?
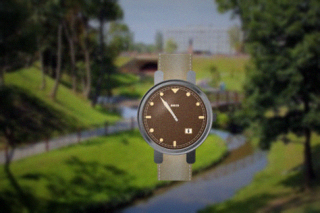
10:54
